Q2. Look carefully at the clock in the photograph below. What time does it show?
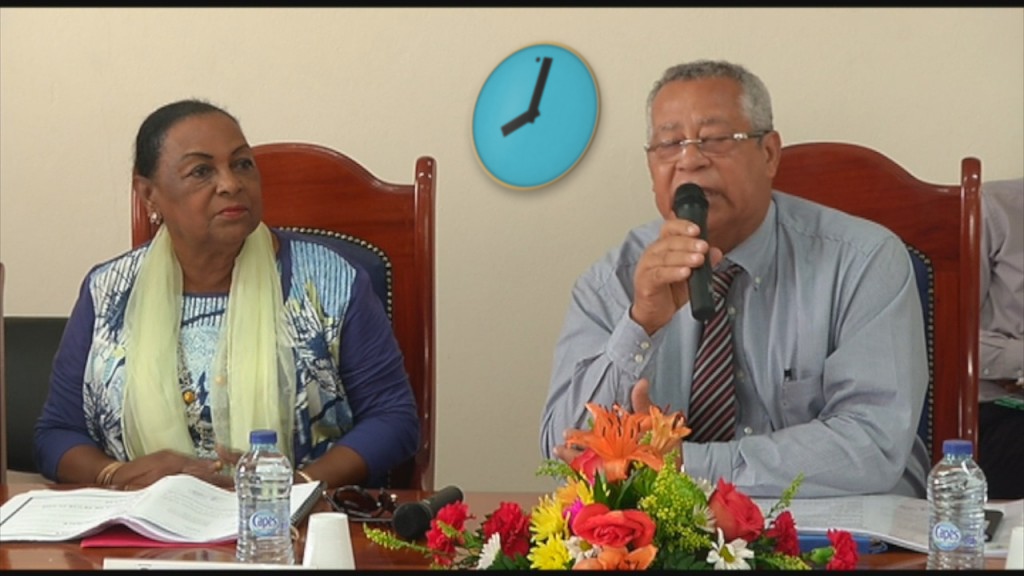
8:02
